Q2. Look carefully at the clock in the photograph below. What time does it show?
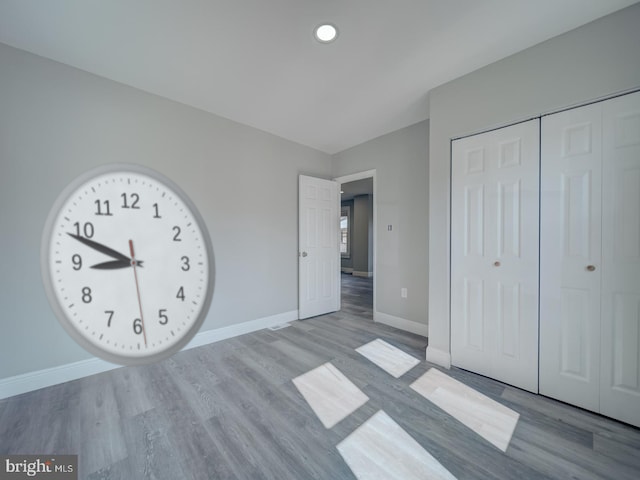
8:48:29
